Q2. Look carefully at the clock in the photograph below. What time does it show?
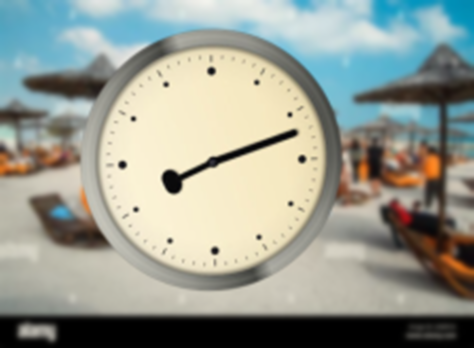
8:12
